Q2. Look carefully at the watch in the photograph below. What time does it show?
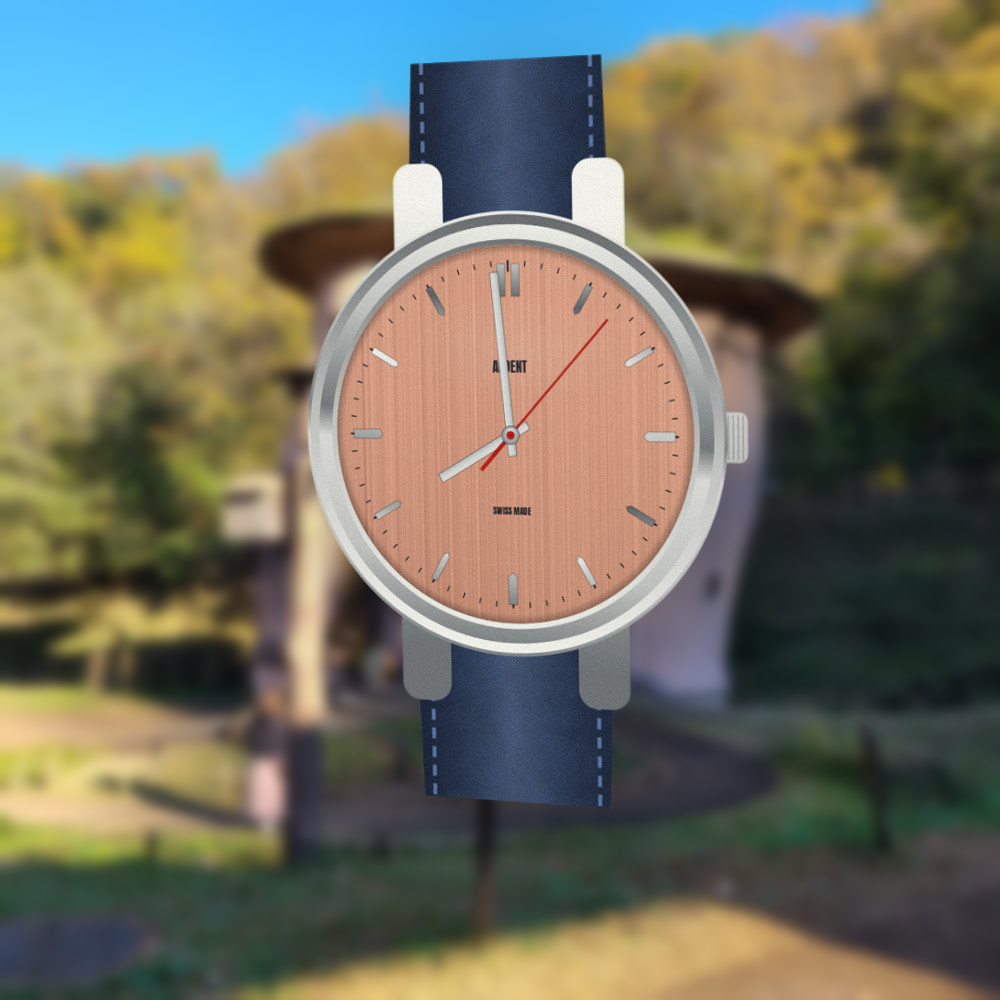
7:59:07
